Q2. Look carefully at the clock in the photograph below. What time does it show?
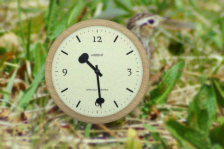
10:29
